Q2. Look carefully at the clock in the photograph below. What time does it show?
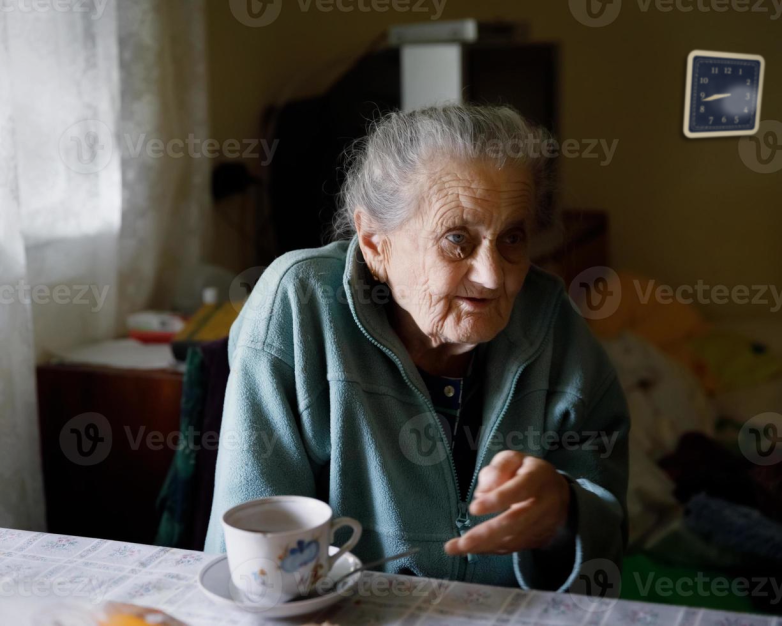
8:43
